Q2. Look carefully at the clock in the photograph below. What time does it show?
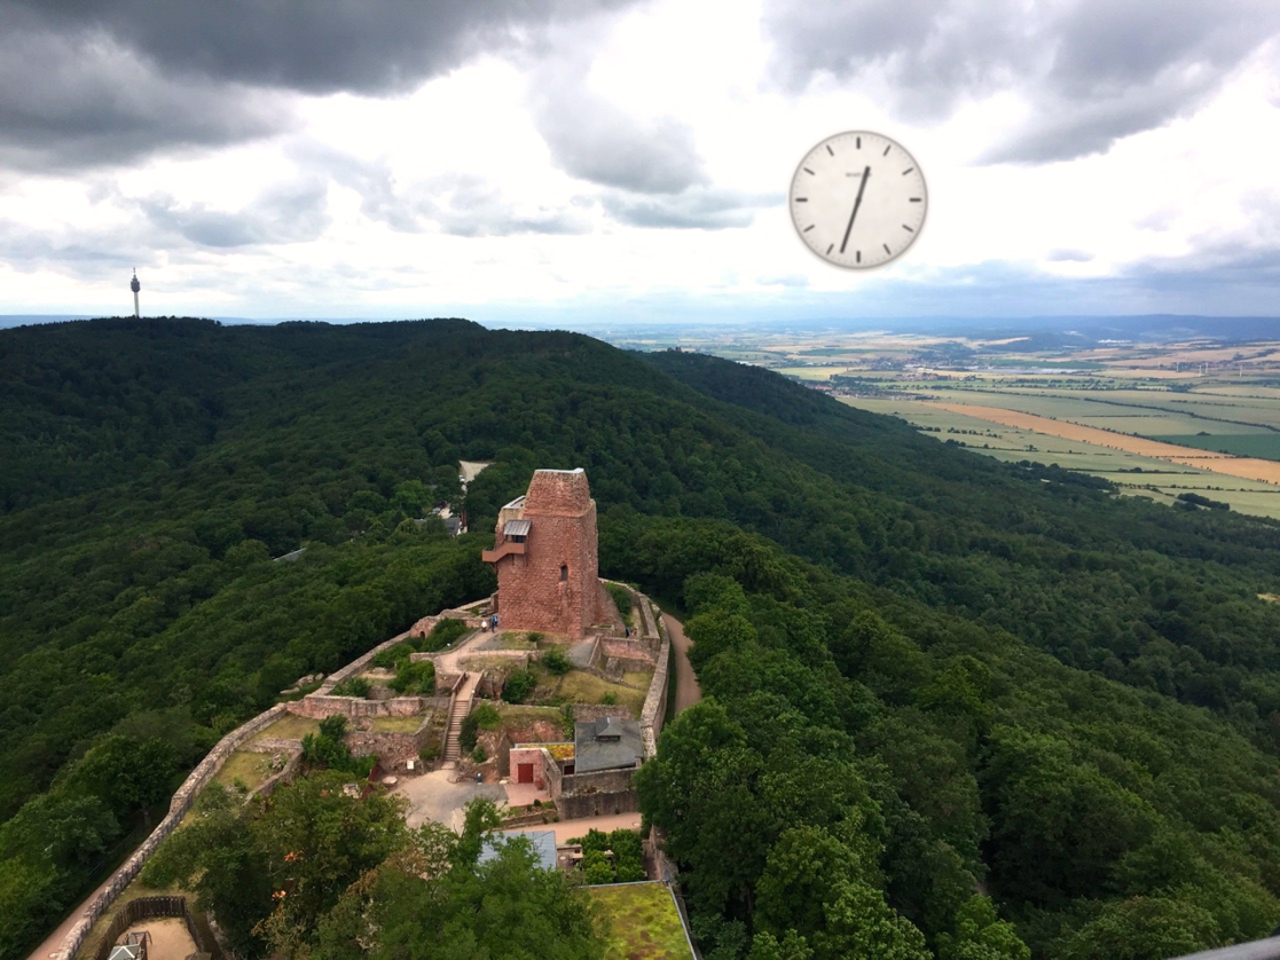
12:33
